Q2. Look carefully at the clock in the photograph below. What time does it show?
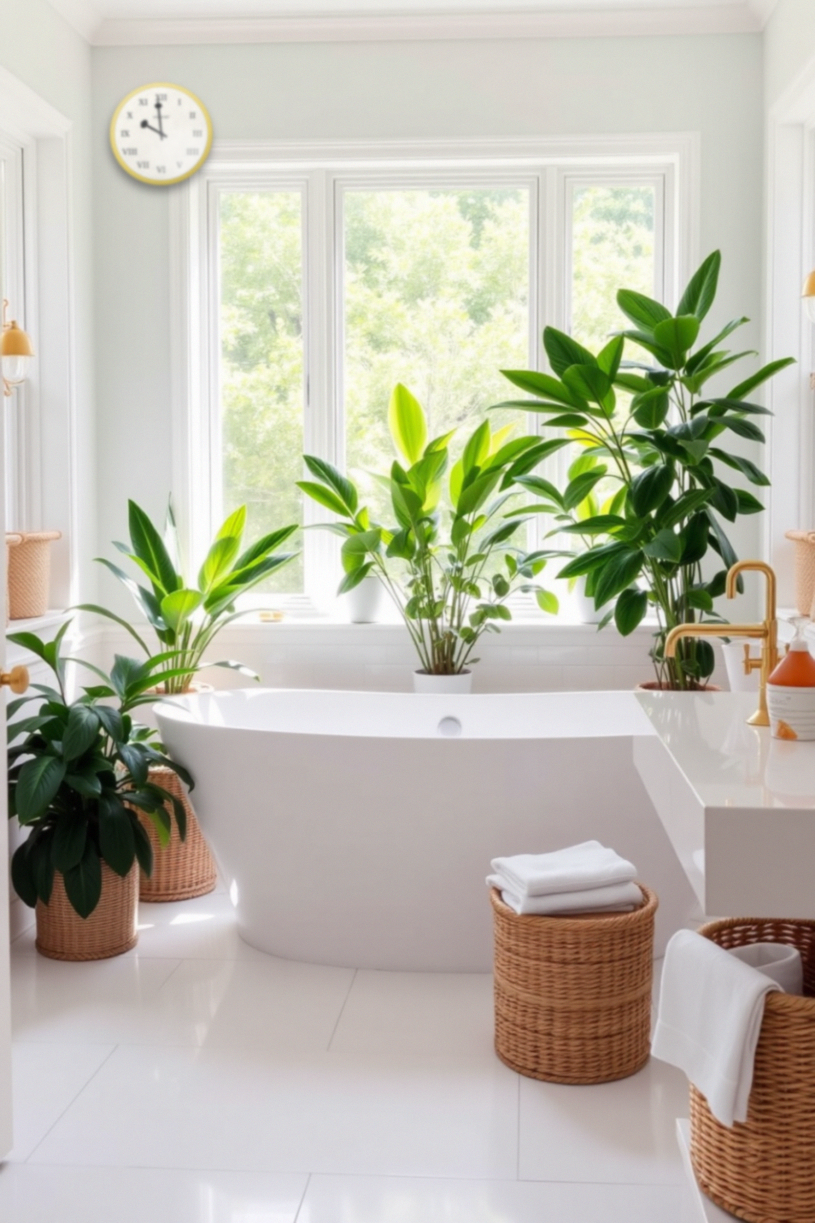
9:59
